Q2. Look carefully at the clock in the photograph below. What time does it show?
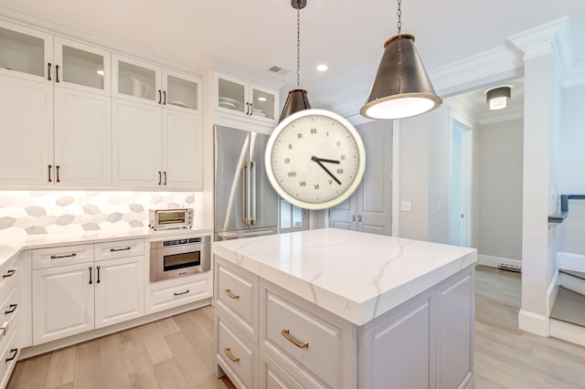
3:23
